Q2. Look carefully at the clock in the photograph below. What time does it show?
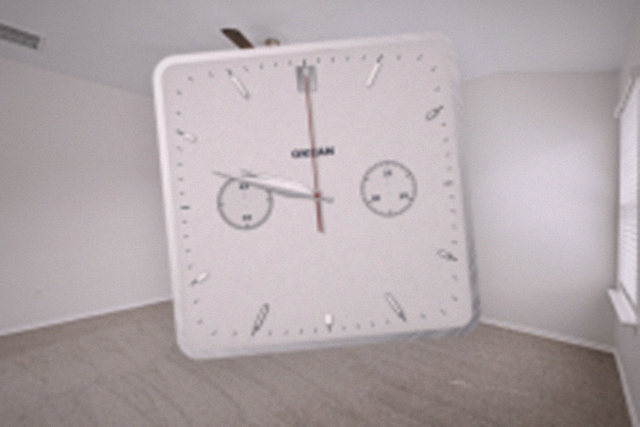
9:48
